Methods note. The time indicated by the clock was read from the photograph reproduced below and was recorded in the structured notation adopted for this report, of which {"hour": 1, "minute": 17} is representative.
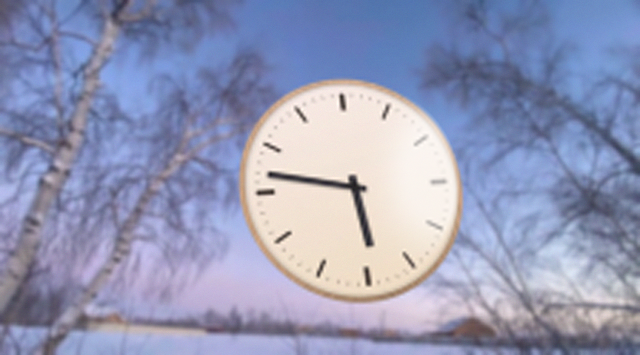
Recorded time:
{"hour": 5, "minute": 47}
